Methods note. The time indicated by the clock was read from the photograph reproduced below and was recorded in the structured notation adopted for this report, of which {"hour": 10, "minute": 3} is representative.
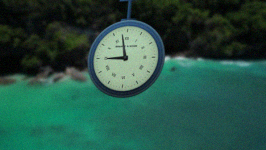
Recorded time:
{"hour": 8, "minute": 58}
